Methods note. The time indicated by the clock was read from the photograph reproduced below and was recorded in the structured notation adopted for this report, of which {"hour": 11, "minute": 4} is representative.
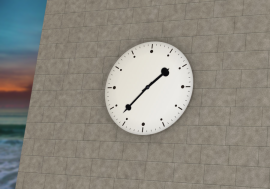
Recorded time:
{"hour": 1, "minute": 37}
